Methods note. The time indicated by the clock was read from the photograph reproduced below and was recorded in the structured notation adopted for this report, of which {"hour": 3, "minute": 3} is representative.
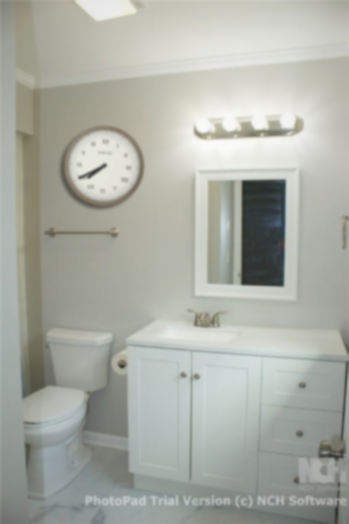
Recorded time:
{"hour": 7, "minute": 40}
